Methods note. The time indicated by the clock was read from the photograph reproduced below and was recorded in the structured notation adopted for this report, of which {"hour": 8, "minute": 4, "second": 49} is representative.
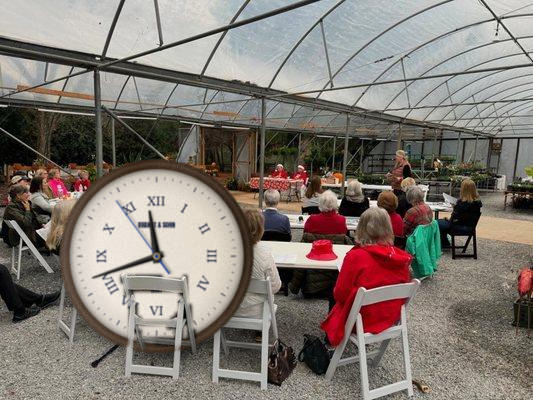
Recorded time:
{"hour": 11, "minute": 41, "second": 54}
